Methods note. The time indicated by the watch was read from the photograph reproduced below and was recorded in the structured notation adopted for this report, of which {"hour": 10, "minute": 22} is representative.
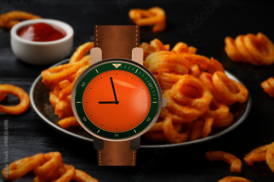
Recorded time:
{"hour": 8, "minute": 58}
